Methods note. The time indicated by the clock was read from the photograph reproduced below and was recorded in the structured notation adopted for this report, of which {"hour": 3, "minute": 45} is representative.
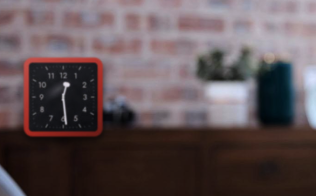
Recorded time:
{"hour": 12, "minute": 29}
